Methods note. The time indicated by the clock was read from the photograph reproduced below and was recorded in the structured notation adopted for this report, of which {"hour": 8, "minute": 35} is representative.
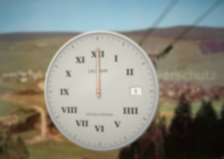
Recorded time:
{"hour": 12, "minute": 0}
